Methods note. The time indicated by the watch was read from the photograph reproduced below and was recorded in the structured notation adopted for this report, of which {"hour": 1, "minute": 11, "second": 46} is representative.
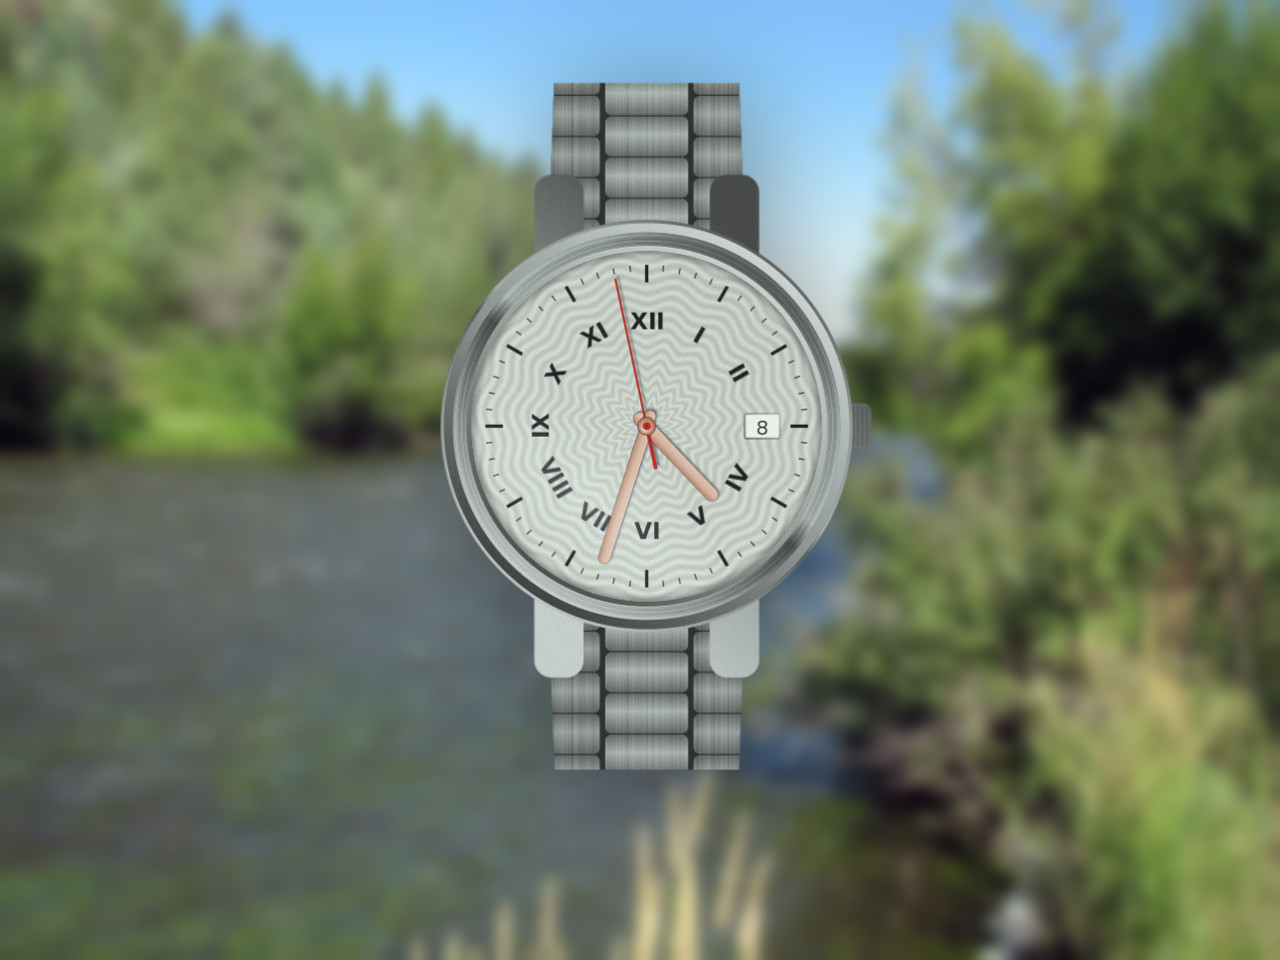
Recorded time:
{"hour": 4, "minute": 32, "second": 58}
